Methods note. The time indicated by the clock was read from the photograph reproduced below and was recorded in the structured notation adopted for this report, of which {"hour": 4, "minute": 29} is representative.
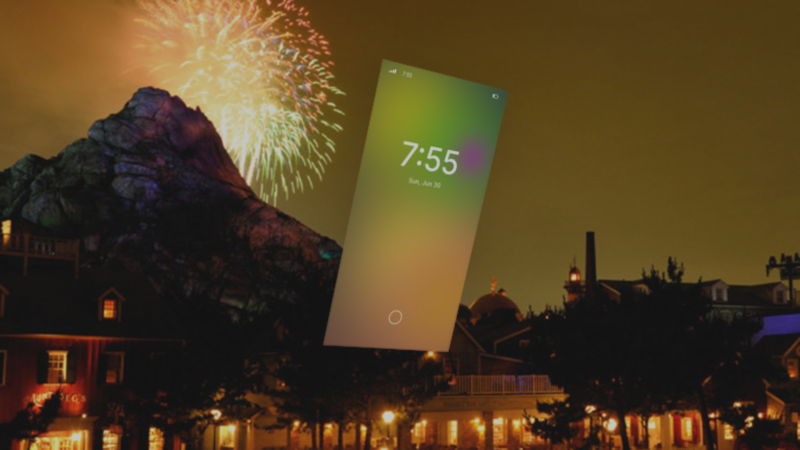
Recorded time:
{"hour": 7, "minute": 55}
